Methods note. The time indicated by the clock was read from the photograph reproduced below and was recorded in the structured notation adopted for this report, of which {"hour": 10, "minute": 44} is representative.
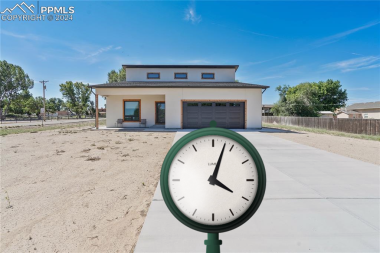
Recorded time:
{"hour": 4, "minute": 3}
